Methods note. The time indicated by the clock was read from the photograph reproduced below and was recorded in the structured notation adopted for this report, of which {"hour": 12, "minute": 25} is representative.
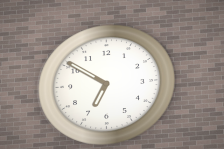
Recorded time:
{"hour": 6, "minute": 51}
